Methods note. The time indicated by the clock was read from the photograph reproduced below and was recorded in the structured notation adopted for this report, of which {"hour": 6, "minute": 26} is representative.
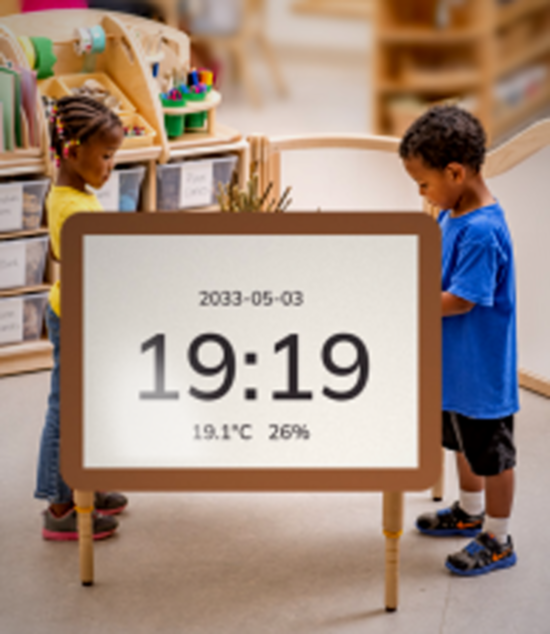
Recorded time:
{"hour": 19, "minute": 19}
